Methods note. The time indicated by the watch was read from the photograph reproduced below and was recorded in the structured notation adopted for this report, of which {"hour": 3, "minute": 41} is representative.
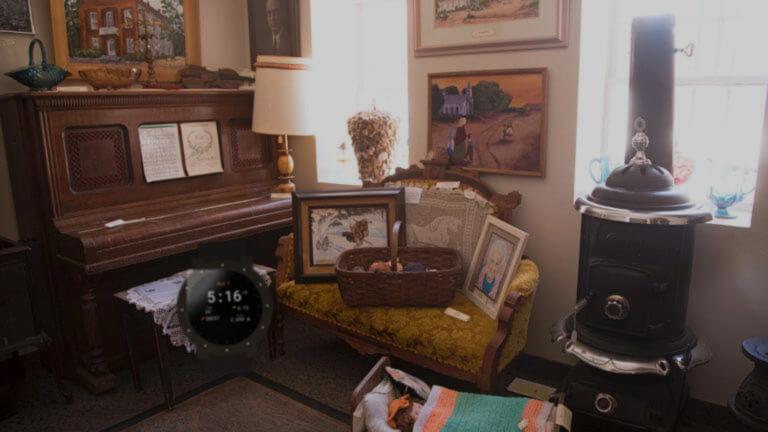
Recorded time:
{"hour": 5, "minute": 16}
